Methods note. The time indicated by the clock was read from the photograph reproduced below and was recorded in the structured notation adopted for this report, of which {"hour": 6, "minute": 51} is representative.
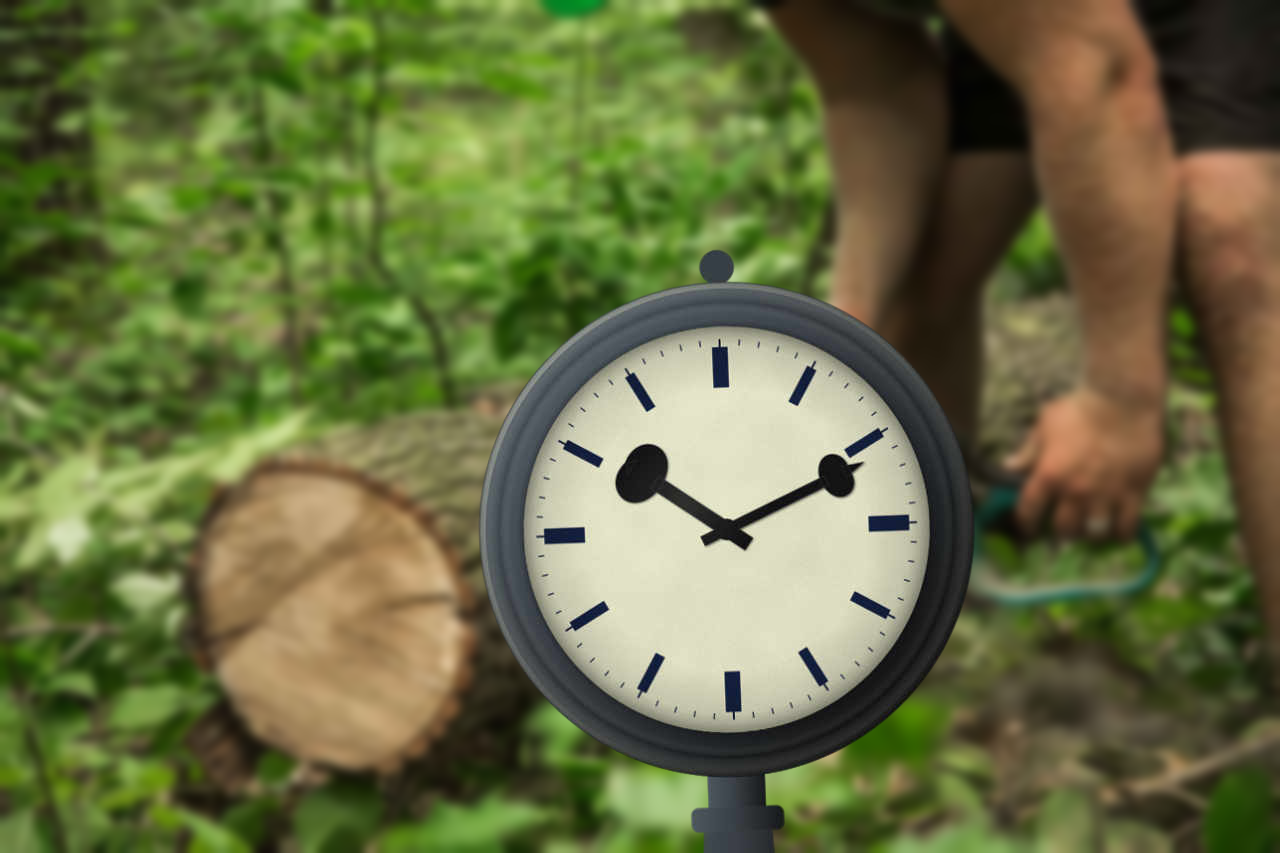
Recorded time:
{"hour": 10, "minute": 11}
